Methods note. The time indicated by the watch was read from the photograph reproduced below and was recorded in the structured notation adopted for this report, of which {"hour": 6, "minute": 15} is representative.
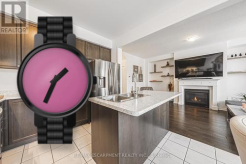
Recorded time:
{"hour": 1, "minute": 34}
